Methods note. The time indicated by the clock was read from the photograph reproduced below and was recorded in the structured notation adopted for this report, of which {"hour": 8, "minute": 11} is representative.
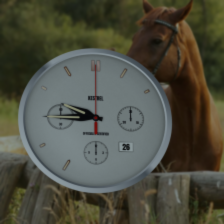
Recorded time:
{"hour": 9, "minute": 45}
